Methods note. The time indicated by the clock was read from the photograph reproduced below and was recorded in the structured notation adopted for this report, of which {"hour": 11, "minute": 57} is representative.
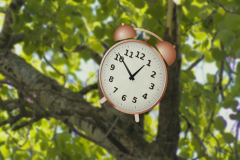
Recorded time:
{"hour": 12, "minute": 51}
